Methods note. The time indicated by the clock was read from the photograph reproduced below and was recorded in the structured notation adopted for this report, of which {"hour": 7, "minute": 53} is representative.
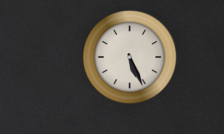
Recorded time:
{"hour": 5, "minute": 26}
